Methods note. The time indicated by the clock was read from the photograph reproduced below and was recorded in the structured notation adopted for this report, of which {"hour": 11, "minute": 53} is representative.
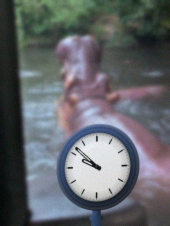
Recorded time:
{"hour": 9, "minute": 52}
